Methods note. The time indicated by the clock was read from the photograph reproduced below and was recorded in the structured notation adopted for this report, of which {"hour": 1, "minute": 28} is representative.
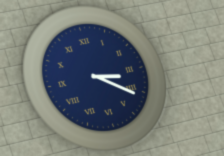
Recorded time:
{"hour": 3, "minute": 21}
